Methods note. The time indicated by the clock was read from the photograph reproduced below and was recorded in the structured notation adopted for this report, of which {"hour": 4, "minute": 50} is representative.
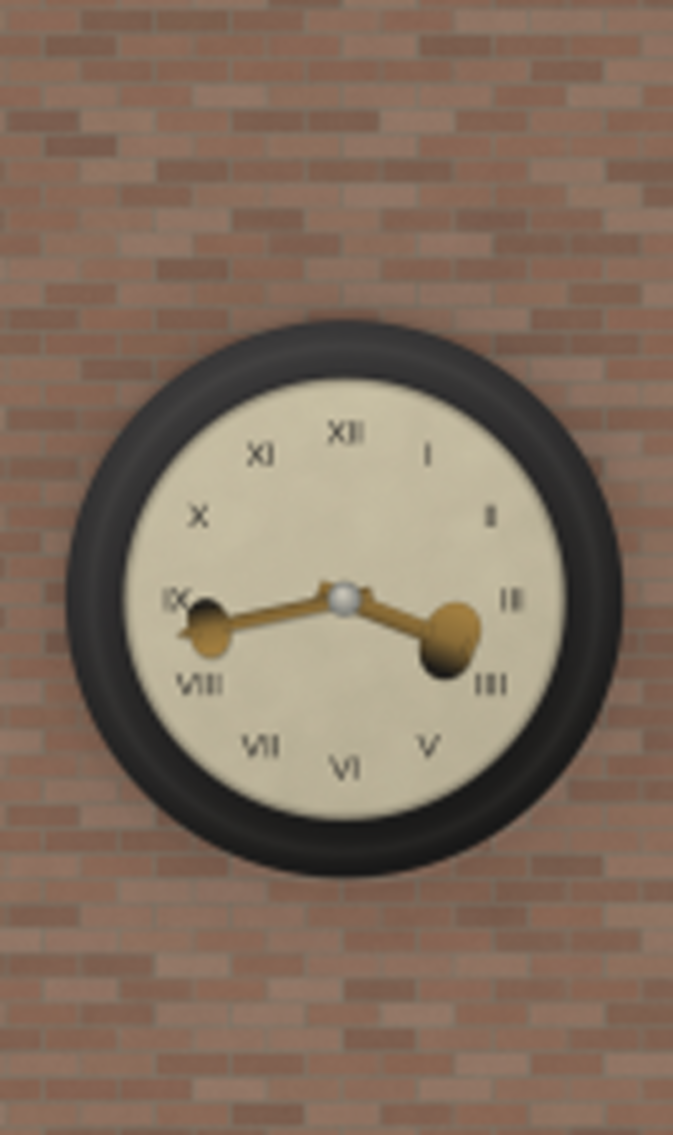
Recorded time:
{"hour": 3, "minute": 43}
